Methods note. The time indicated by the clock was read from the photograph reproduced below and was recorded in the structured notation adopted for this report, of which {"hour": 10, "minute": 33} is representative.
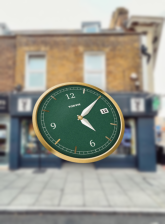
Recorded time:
{"hour": 5, "minute": 10}
